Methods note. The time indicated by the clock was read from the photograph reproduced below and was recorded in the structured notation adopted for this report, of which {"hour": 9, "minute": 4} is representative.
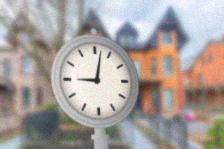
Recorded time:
{"hour": 9, "minute": 2}
